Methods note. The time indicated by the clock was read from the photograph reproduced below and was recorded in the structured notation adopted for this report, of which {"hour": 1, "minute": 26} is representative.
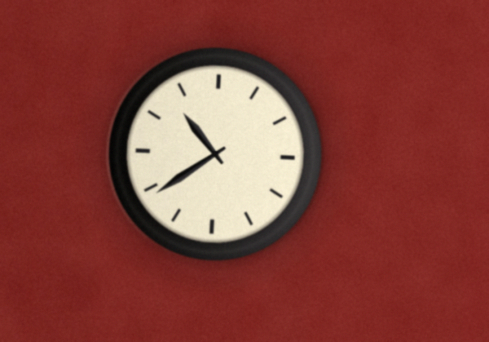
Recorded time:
{"hour": 10, "minute": 39}
